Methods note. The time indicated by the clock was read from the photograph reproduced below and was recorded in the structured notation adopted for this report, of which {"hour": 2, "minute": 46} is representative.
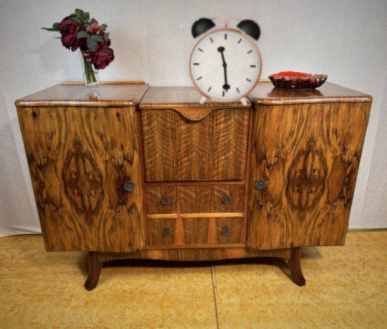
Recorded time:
{"hour": 11, "minute": 29}
